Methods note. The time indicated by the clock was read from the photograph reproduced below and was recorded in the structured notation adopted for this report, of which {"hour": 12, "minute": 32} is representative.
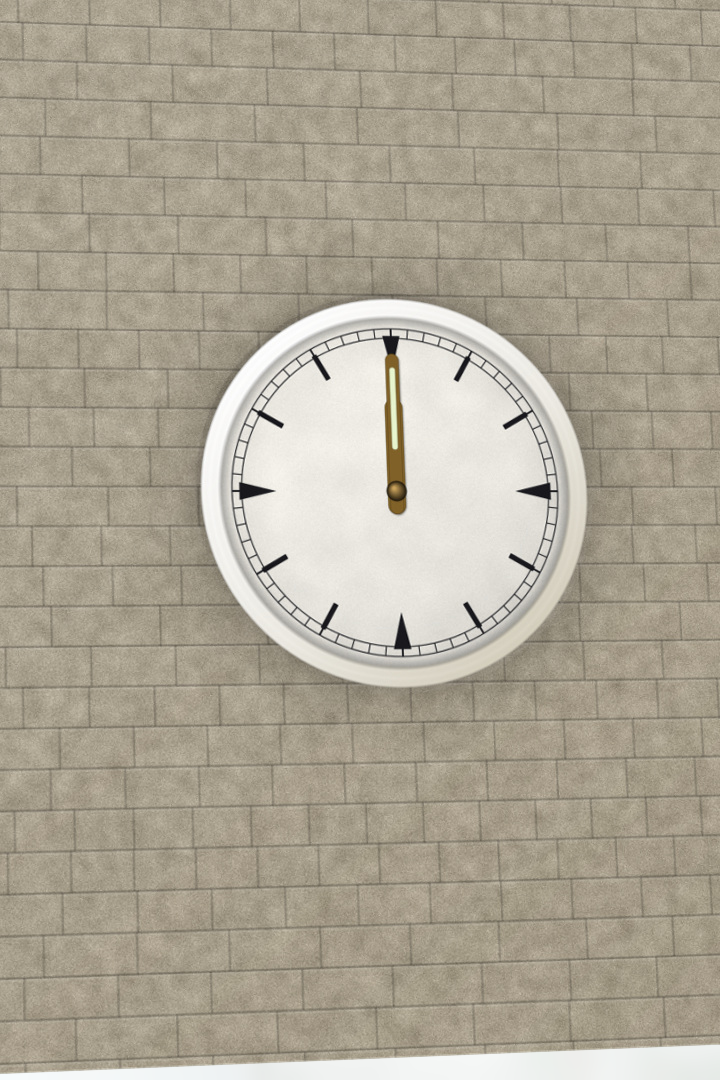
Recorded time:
{"hour": 12, "minute": 0}
